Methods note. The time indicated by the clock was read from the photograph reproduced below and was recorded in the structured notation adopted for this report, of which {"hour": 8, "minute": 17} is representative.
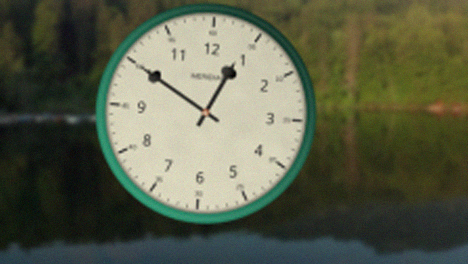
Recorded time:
{"hour": 12, "minute": 50}
